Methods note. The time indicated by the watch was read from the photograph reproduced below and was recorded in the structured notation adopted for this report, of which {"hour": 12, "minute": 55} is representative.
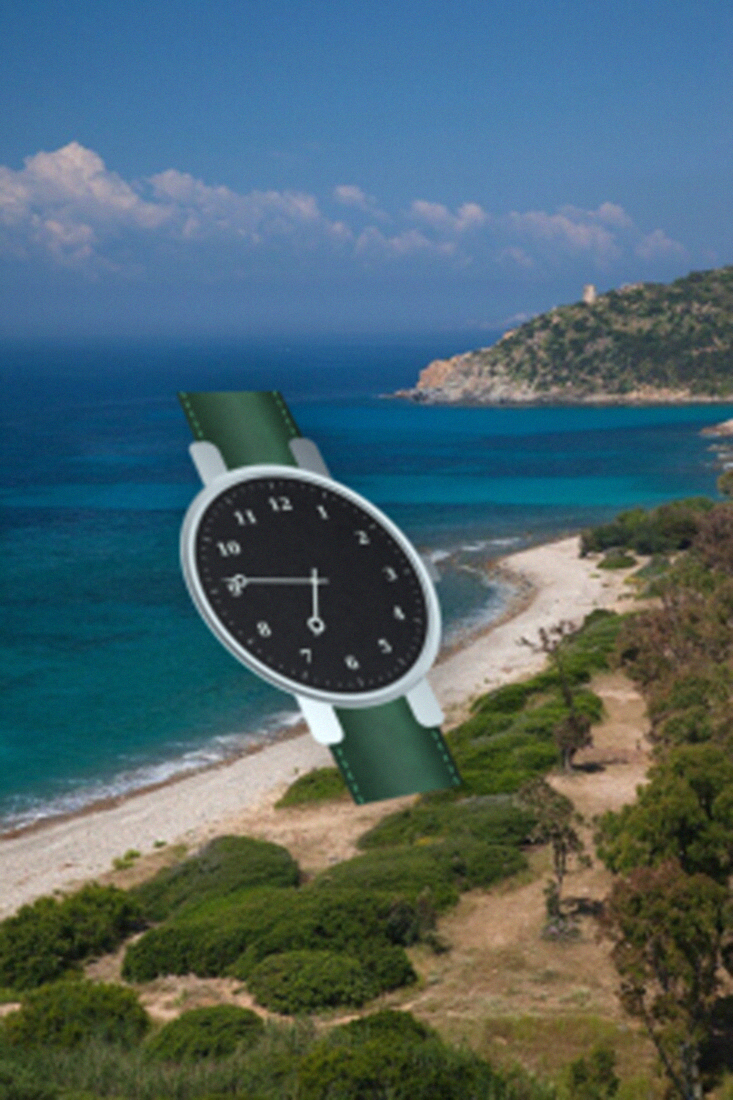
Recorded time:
{"hour": 6, "minute": 46}
